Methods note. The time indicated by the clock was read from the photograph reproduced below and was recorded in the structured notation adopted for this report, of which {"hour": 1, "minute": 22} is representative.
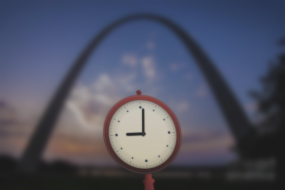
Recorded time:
{"hour": 9, "minute": 1}
